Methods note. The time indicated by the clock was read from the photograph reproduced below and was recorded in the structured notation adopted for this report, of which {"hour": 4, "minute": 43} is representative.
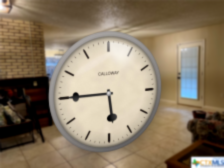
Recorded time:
{"hour": 5, "minute": 45}
